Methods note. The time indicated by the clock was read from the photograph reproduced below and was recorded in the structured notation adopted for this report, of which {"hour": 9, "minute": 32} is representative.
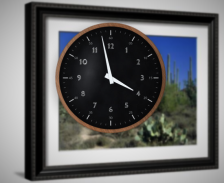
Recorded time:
{"hour": 3, "minute": 58}
